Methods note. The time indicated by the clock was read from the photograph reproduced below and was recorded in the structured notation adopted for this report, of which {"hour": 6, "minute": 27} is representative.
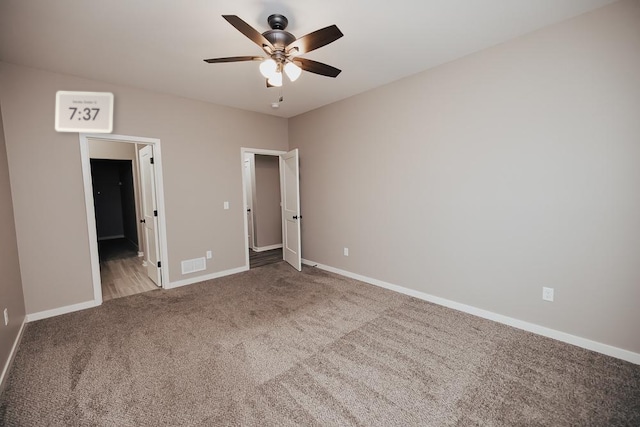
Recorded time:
{"hour": 7, "minute": 37}
